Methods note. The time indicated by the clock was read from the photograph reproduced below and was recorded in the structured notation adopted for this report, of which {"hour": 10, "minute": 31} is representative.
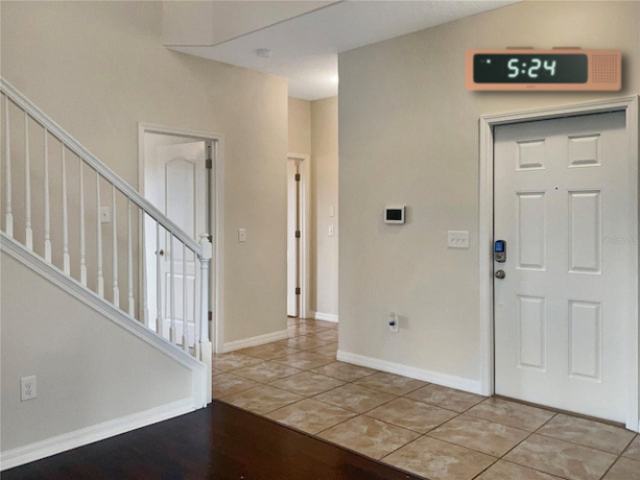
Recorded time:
{"hour": 5, "minute": 24}
